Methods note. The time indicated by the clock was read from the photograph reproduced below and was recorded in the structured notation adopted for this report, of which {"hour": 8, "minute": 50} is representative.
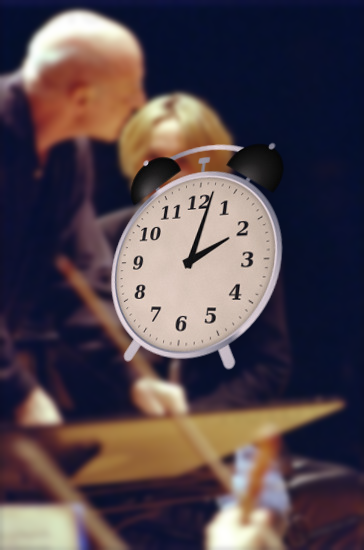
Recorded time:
{"hour": 2, "minute": 2}
